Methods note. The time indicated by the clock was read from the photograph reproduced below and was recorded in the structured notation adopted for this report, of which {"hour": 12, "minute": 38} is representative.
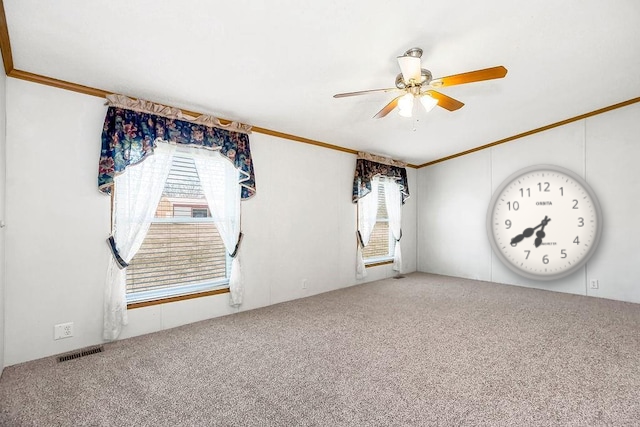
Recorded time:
{"hour": 6, "minute": 40}
